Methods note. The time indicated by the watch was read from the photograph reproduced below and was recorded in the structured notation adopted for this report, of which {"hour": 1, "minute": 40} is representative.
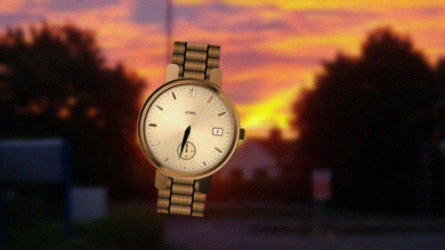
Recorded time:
{"hour": 6, "minute": 32}
